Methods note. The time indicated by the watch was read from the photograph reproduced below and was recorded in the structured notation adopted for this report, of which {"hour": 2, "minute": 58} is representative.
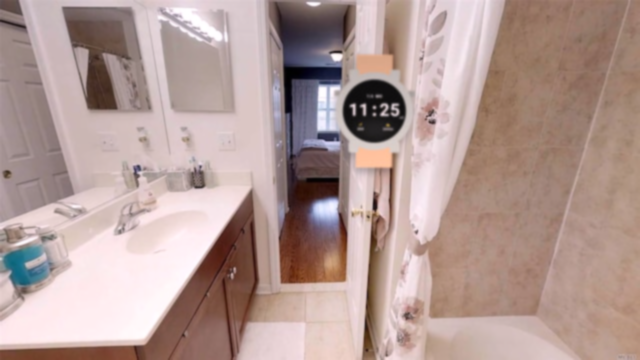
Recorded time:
{"hour": 11, "minute": 25}
